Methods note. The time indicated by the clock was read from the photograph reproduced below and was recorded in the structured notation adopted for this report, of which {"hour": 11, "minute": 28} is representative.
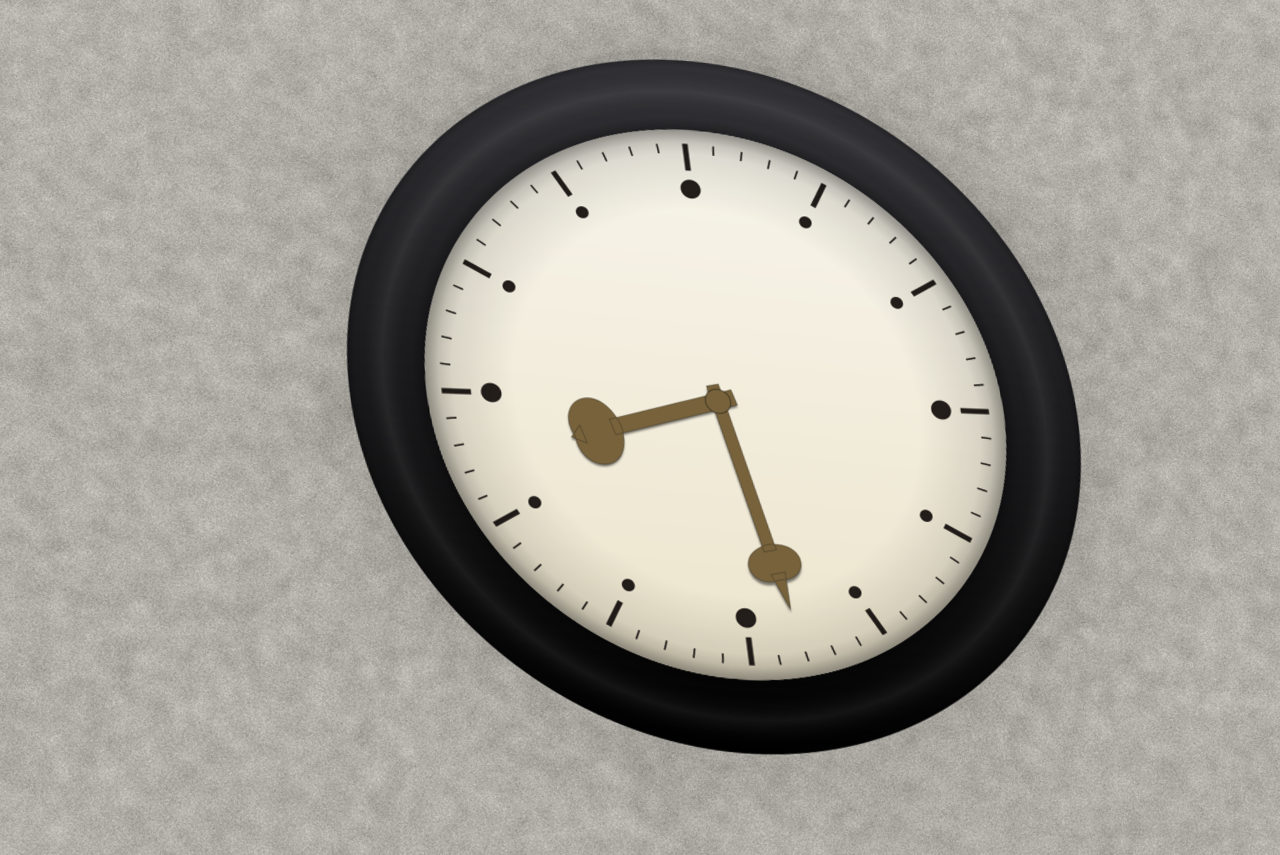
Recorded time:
{"hour": 8, "minute": 28}
